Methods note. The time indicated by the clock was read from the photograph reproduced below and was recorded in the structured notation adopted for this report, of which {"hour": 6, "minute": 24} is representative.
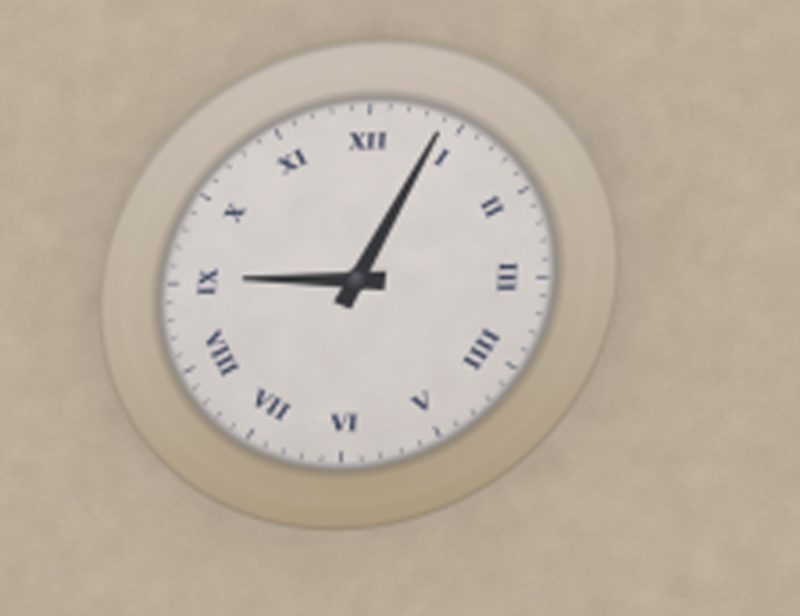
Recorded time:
{"hour": 9, "minute": 4}
